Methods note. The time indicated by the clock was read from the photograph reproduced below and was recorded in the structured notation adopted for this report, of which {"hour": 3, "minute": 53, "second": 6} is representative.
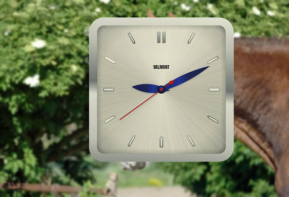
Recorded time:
{"hour": 9, "minute": 10, "second": 39}
